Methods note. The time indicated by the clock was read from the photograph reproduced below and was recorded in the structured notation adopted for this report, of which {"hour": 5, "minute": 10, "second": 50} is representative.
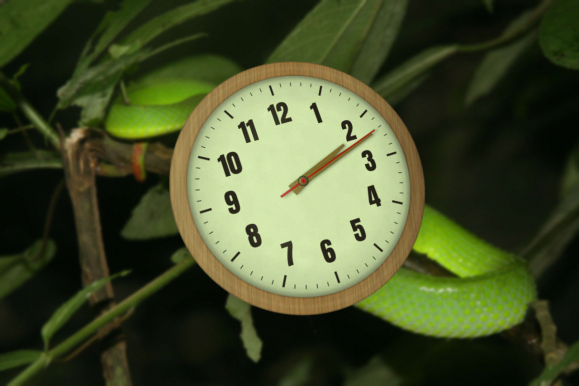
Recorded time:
{"hour": 2, "minute": 12, "second": 12}
